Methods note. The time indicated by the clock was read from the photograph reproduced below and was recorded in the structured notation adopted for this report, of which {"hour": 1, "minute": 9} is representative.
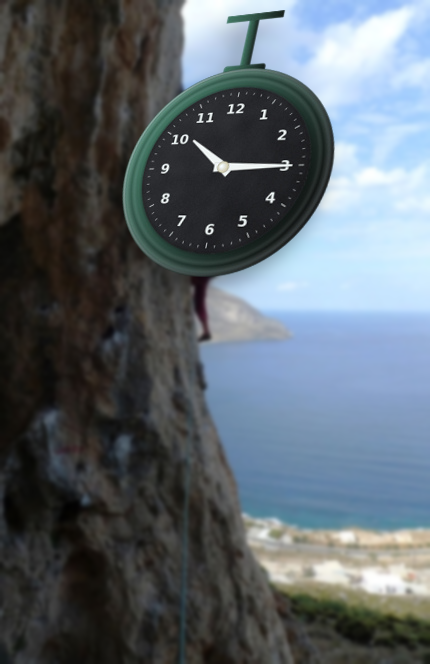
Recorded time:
{"hour": 10, "minute": 15}
